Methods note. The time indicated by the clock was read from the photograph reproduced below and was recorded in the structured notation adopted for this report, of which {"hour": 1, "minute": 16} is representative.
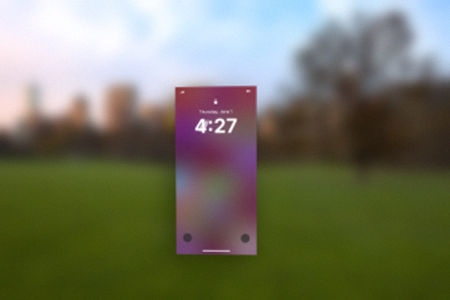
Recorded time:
{"hour": 4, "minute": 27}
